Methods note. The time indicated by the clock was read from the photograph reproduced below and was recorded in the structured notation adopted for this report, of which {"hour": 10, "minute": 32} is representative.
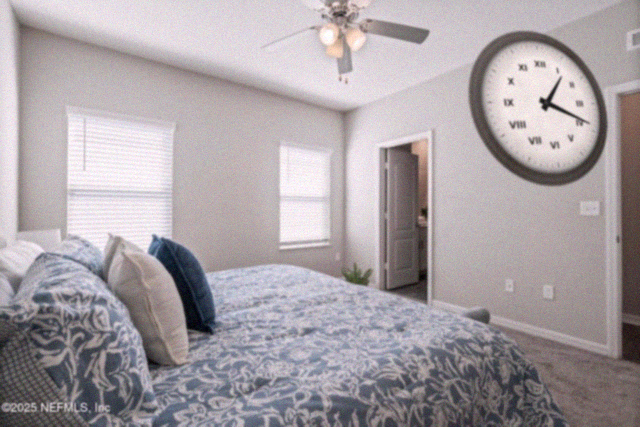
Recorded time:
{"hour": 1, "minute": 19}
